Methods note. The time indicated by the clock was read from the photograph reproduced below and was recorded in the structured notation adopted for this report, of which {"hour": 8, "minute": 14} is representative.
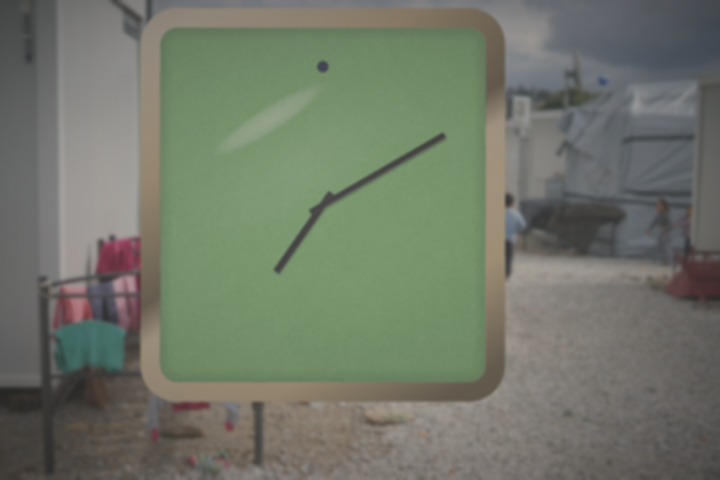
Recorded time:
{"hour": 7, "minute": 10}
